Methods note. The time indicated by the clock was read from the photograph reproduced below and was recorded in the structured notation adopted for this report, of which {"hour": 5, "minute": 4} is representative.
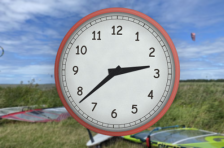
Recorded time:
{"hour": 2, "minute": 38}
